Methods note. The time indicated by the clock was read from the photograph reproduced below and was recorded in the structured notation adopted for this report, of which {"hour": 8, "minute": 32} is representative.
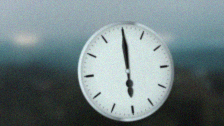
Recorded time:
{"hour": 6, "minute": 0}
